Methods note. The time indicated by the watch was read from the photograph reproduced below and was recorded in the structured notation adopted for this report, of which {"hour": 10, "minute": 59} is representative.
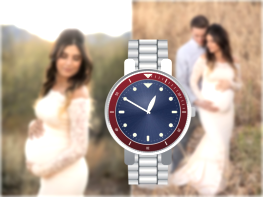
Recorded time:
{"hour": 12, "minute": 50}
